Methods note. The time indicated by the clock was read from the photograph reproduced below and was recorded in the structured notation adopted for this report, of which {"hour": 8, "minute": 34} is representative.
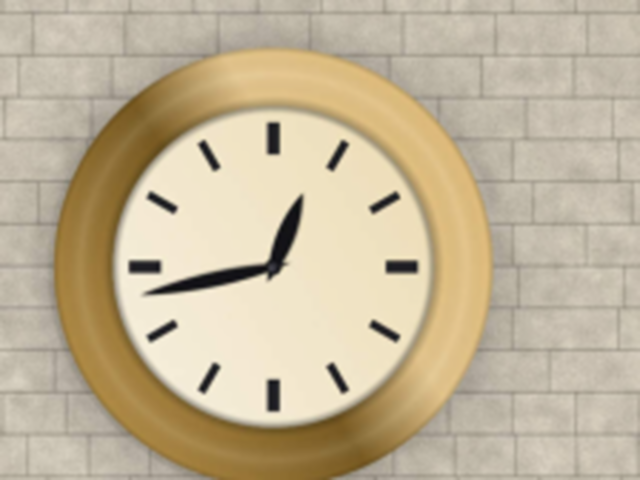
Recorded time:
{"hour": 12, "minute": 43}
